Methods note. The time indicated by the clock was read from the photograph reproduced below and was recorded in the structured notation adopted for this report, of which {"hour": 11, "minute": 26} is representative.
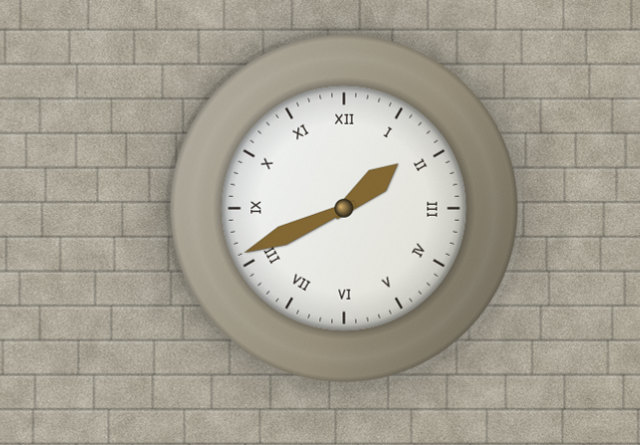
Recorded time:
{"hour": 1, "minute": 41}
